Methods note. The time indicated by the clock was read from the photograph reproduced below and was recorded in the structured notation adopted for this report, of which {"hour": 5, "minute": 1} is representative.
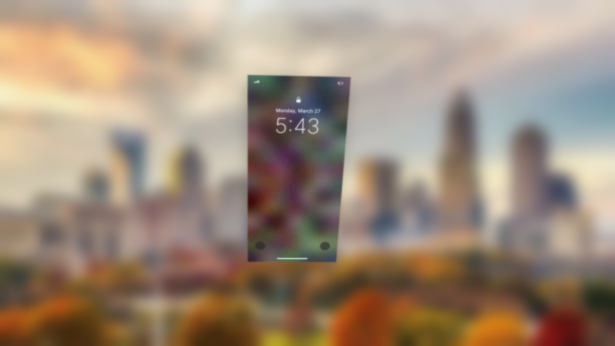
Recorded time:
{"hour": 5, "minute": 43}
